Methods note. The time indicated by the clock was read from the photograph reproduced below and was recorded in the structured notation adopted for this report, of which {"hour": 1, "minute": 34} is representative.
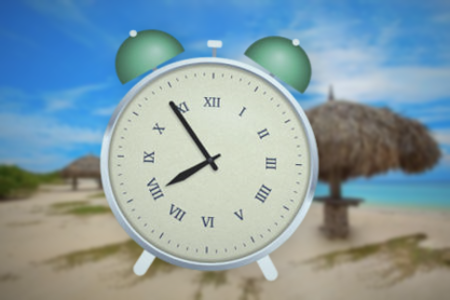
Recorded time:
{"hour": 7, "minute": 54}
